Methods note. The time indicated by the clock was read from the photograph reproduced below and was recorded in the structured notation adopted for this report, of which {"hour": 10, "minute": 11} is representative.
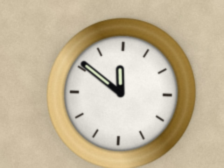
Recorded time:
{"hour": 11, "minute": 51}
